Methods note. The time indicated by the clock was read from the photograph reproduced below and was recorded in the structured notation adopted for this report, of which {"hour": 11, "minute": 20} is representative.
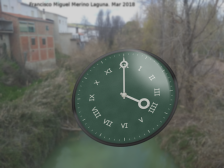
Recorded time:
{"hour": 4, "minute": 0}
